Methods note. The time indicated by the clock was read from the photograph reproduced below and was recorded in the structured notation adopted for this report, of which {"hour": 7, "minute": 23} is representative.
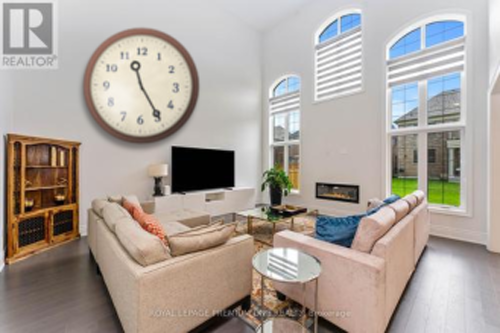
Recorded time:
{"hour": 11, "minute": 25}
